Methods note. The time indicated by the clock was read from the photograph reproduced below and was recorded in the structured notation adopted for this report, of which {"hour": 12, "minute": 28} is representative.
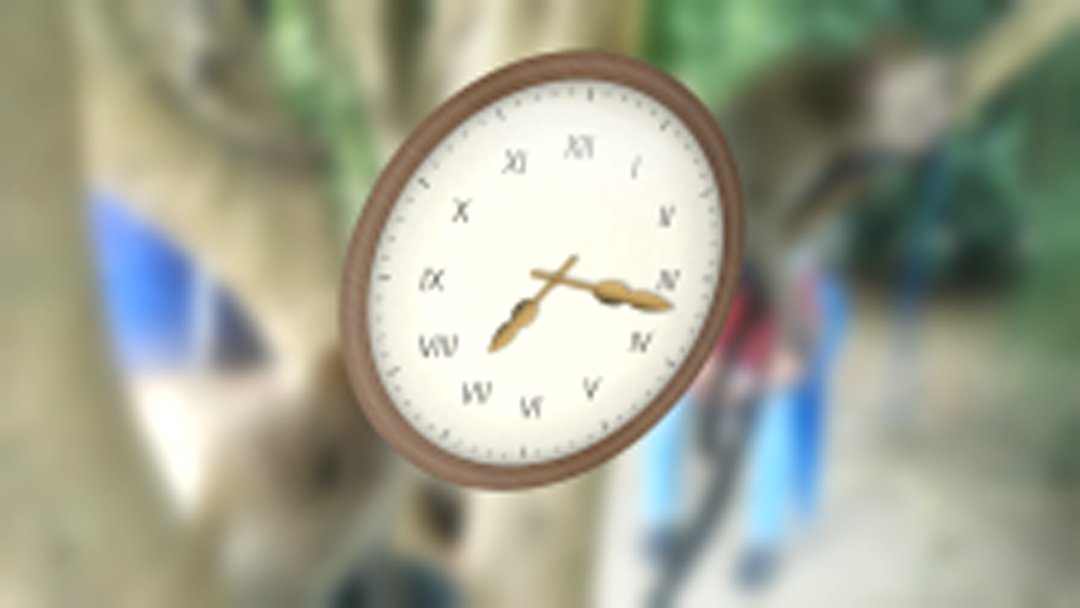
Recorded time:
{"hour": 7, "minute": 17}
